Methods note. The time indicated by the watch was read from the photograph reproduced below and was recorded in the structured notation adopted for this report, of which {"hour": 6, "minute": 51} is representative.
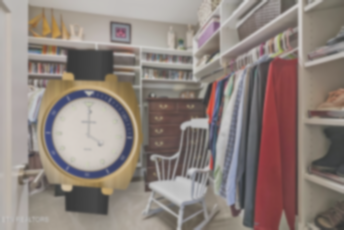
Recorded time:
{"hour": 4, "minute": 0}
